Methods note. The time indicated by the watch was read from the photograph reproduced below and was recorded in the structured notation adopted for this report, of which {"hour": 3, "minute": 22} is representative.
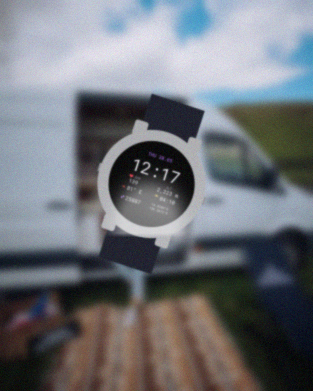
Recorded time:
{"hour": 12, "minute": 17}
